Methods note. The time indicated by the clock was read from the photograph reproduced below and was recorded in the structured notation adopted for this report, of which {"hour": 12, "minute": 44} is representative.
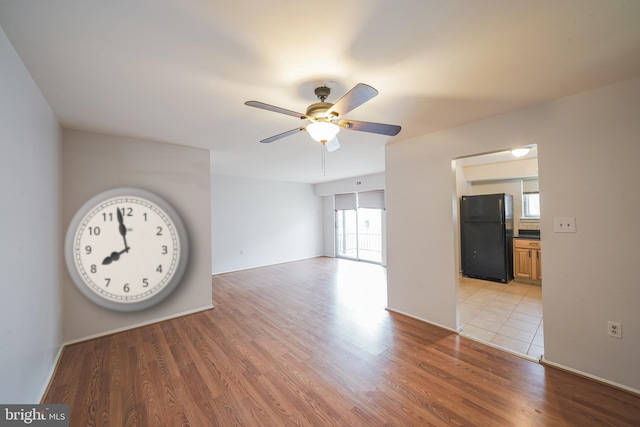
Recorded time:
{"hour": 7, "minute": 58}
